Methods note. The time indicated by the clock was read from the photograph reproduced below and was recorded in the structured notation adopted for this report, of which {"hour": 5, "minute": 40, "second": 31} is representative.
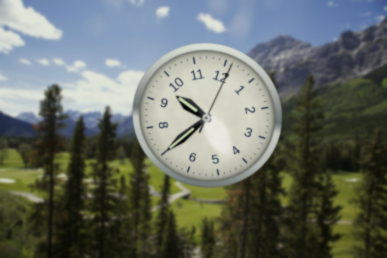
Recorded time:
{"hour": 9, "minute": 35, "second": 1}
